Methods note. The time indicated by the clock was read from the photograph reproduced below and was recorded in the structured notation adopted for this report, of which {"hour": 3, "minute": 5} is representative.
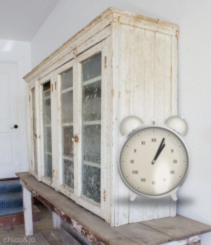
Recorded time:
{"hour": 1, "minute": 4}
